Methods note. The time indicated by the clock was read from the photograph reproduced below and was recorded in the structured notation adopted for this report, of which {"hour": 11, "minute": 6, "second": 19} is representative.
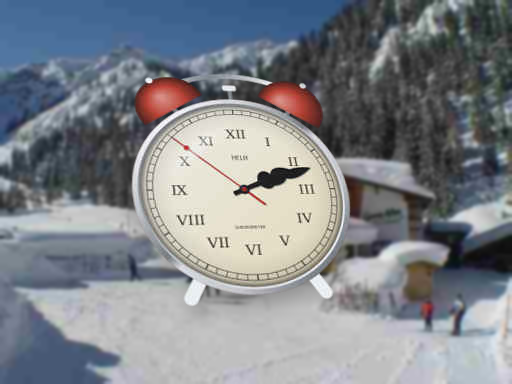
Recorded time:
{"hour": 2, "minute": 11, "second": 52}
